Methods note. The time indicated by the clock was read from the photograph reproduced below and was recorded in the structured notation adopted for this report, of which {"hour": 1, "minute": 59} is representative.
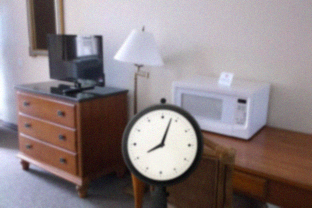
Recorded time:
{"hour": 8, "minute": 3}
